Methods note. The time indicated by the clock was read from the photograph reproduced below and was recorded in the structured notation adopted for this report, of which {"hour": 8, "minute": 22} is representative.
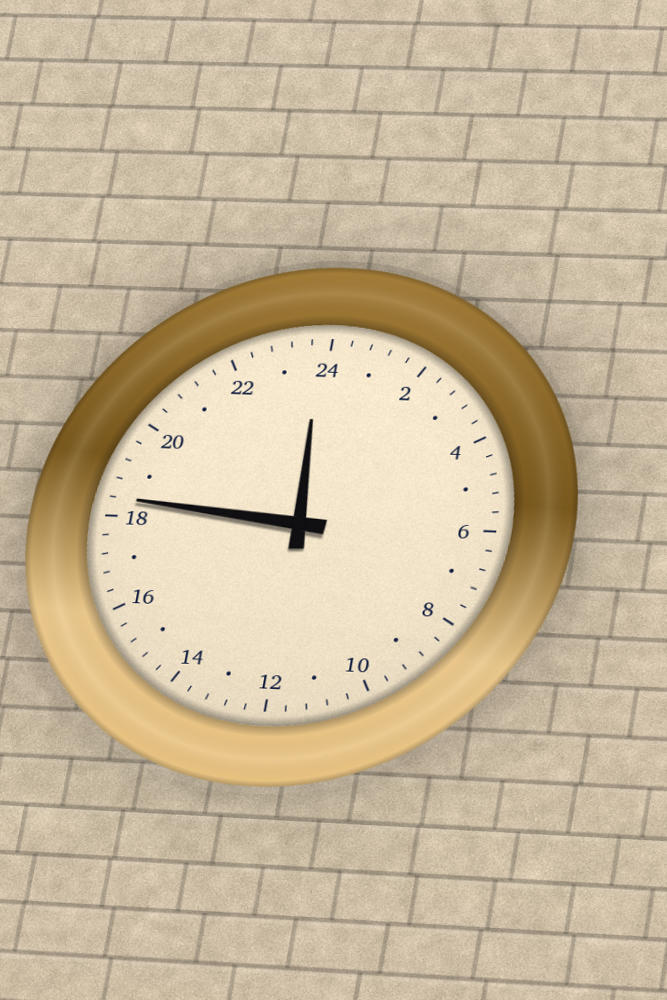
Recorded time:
{"hour": 23, "minute": 46}
